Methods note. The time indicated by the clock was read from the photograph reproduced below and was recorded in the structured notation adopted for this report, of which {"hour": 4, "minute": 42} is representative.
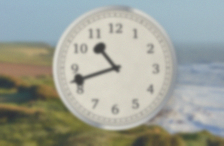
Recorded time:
{"hour": 10, "minute": 42}
